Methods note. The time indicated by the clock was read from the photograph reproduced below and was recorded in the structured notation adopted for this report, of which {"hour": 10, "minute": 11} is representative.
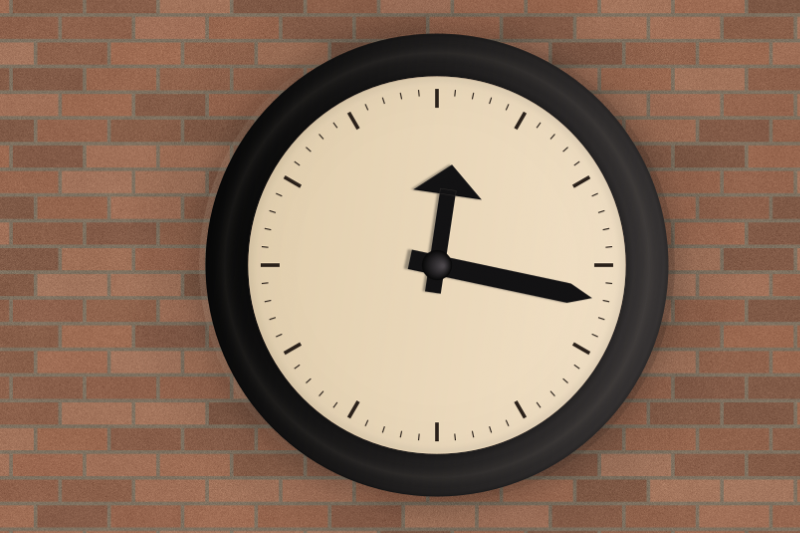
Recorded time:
{"hour": 12, "minute": 17}
